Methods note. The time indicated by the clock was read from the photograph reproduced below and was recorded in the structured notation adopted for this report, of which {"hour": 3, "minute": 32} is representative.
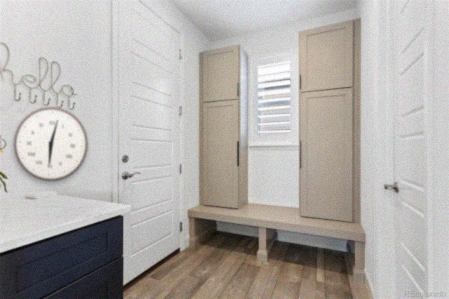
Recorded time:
{"hour": 6, "minute": 2}
